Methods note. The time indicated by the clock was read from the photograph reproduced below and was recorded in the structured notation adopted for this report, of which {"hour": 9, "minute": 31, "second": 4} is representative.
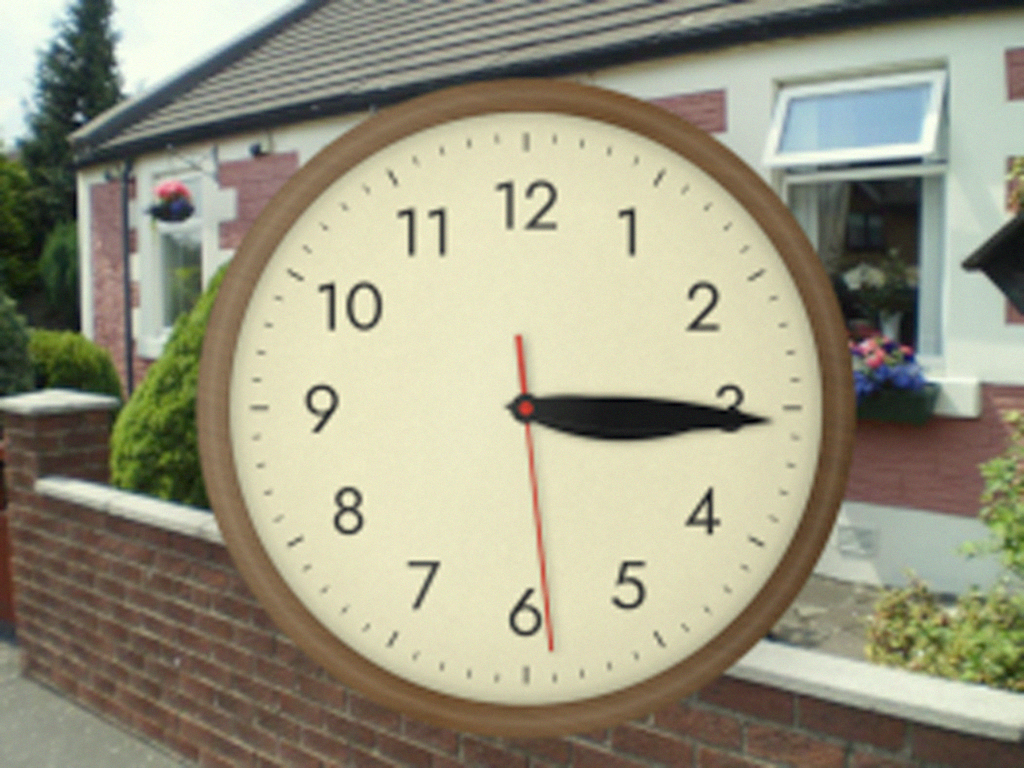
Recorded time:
{"hour": 3, "minute": 15, "second": 29}
